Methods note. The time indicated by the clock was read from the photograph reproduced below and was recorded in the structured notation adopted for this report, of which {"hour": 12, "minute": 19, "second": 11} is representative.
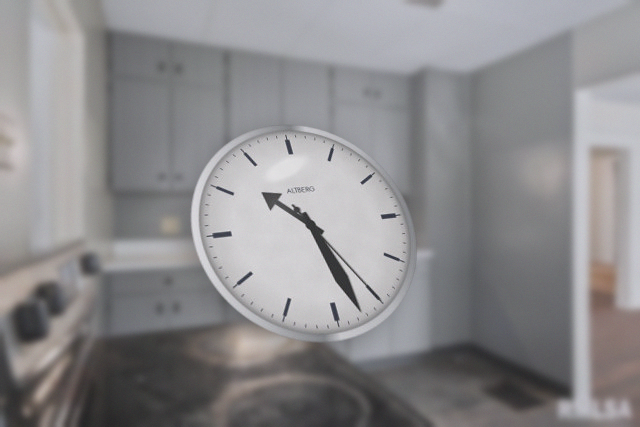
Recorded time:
{"hour": 10, "minute": 27, "second": 25}
